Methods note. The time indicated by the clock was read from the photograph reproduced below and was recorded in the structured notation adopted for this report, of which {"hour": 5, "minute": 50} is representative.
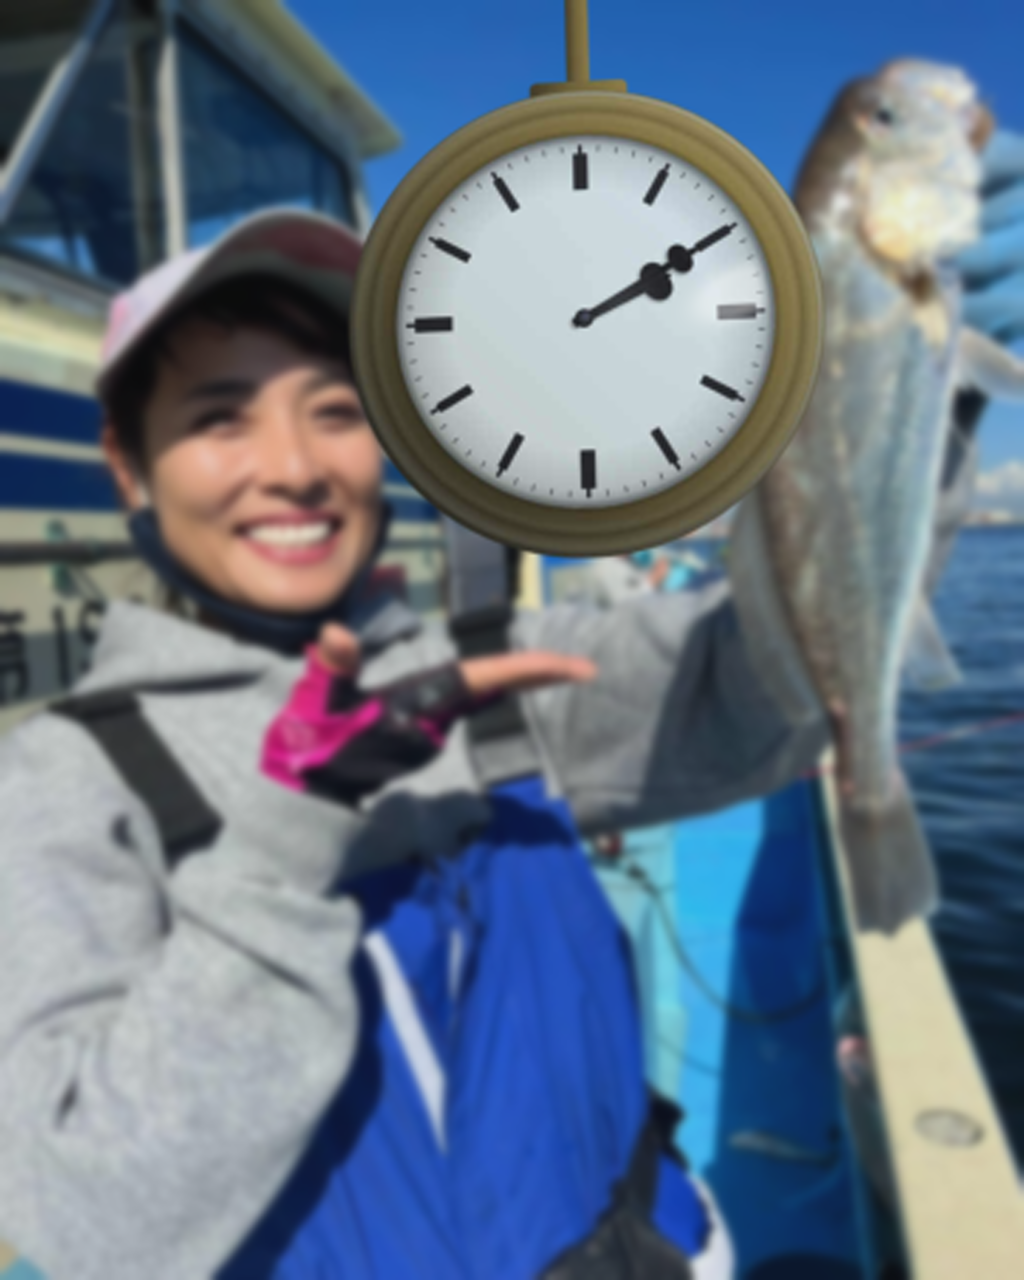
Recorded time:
{"hour": 2, "minute": 10}
